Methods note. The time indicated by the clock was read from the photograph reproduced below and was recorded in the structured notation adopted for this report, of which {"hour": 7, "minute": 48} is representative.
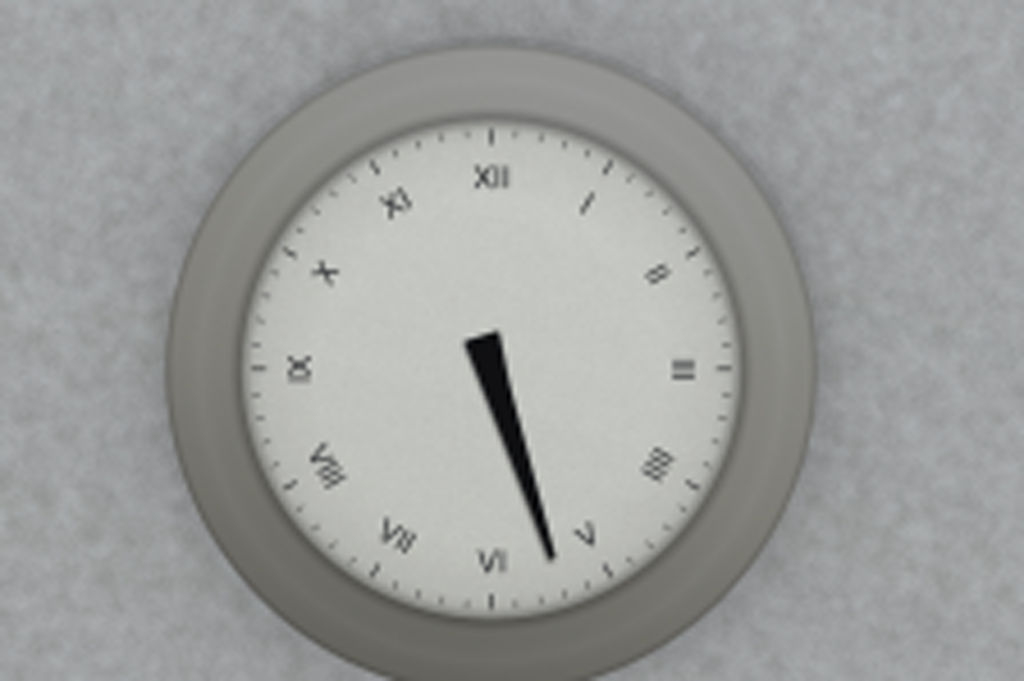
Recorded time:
{"hour": 5, "minute": 27}
